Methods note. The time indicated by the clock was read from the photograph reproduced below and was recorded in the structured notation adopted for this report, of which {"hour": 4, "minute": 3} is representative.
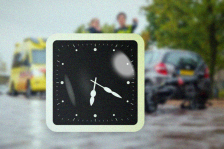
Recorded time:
{"hour": 6, "minute": 20}
